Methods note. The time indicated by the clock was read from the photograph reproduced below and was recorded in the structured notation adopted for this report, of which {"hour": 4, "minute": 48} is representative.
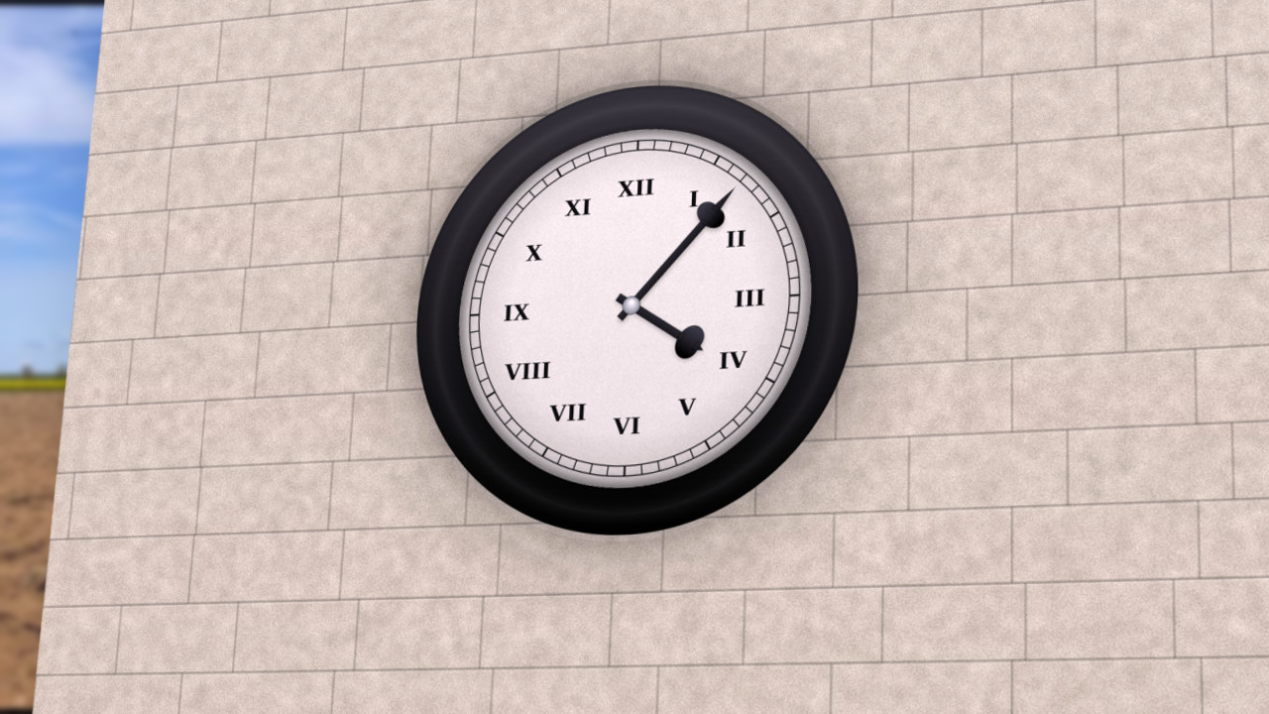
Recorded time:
{"hour": 4, "minute": 7}
